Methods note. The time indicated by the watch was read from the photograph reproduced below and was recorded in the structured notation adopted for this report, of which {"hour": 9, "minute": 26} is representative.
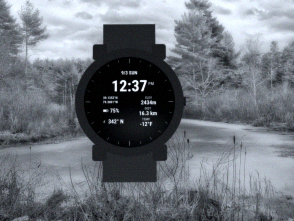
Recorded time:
{"hour": 12, "minute": 37}
